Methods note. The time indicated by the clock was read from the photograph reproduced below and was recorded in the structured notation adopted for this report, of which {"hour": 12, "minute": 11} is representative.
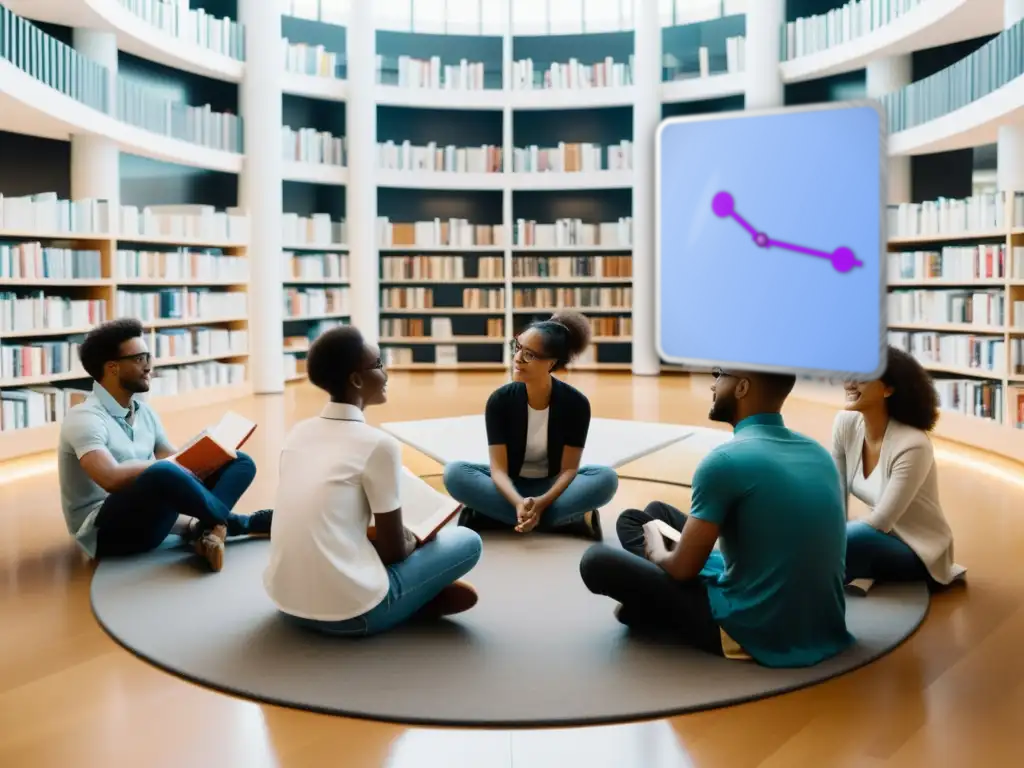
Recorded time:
{"hour": 10, "minute": 17}
